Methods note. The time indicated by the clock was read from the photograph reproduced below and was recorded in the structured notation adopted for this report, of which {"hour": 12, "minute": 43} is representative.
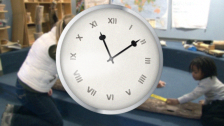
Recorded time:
{"hour": 11, "minute": 9}
